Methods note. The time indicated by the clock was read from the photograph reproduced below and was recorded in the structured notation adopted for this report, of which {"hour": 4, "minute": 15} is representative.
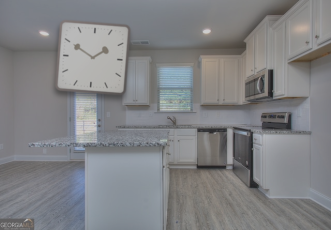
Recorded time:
{"hour": 1, "minute": 50}
